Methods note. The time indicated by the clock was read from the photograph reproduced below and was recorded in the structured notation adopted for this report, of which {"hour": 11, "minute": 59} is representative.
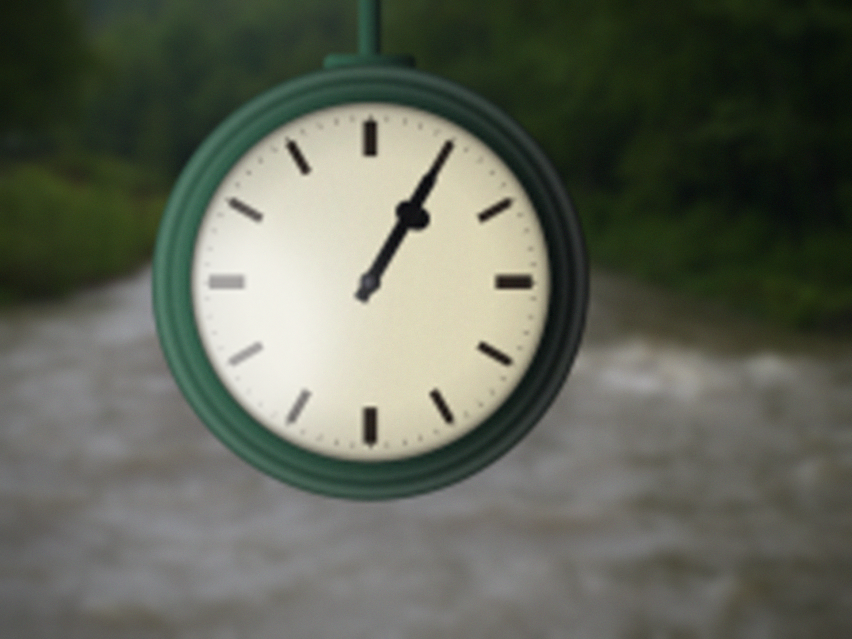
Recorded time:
{"hour": 1, "minute": 5}
